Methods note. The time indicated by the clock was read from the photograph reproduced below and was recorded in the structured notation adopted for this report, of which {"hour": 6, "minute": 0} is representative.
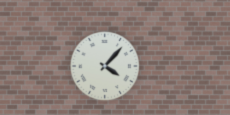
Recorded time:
{"hour": 4, "minute": 7}
